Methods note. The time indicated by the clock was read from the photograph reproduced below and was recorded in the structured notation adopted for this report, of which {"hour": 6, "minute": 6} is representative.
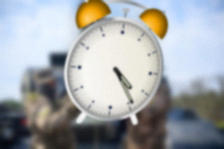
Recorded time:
{"hour": 4, "minute": 24}
